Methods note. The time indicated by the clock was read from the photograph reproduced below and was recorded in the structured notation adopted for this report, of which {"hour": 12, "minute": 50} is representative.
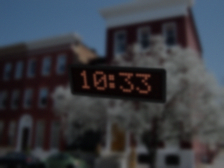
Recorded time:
{"hour": 10, "minute": 33}
